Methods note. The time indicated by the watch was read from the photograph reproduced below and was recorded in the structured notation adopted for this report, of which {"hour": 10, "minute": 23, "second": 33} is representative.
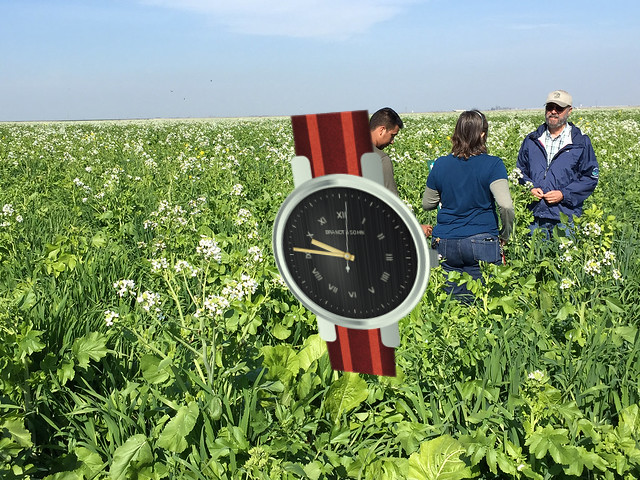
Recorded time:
{"hour": 9, "minute": 46, "second": 1}
